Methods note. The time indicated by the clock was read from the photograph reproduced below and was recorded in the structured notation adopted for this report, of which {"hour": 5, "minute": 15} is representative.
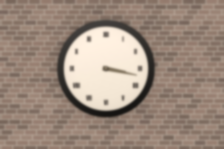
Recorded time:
{"hour": 3, "minute": 17}
